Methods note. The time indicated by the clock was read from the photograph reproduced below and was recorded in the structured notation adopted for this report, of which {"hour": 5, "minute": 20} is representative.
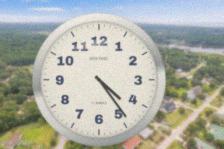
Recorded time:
{"hour": 4, "minute": 24}
